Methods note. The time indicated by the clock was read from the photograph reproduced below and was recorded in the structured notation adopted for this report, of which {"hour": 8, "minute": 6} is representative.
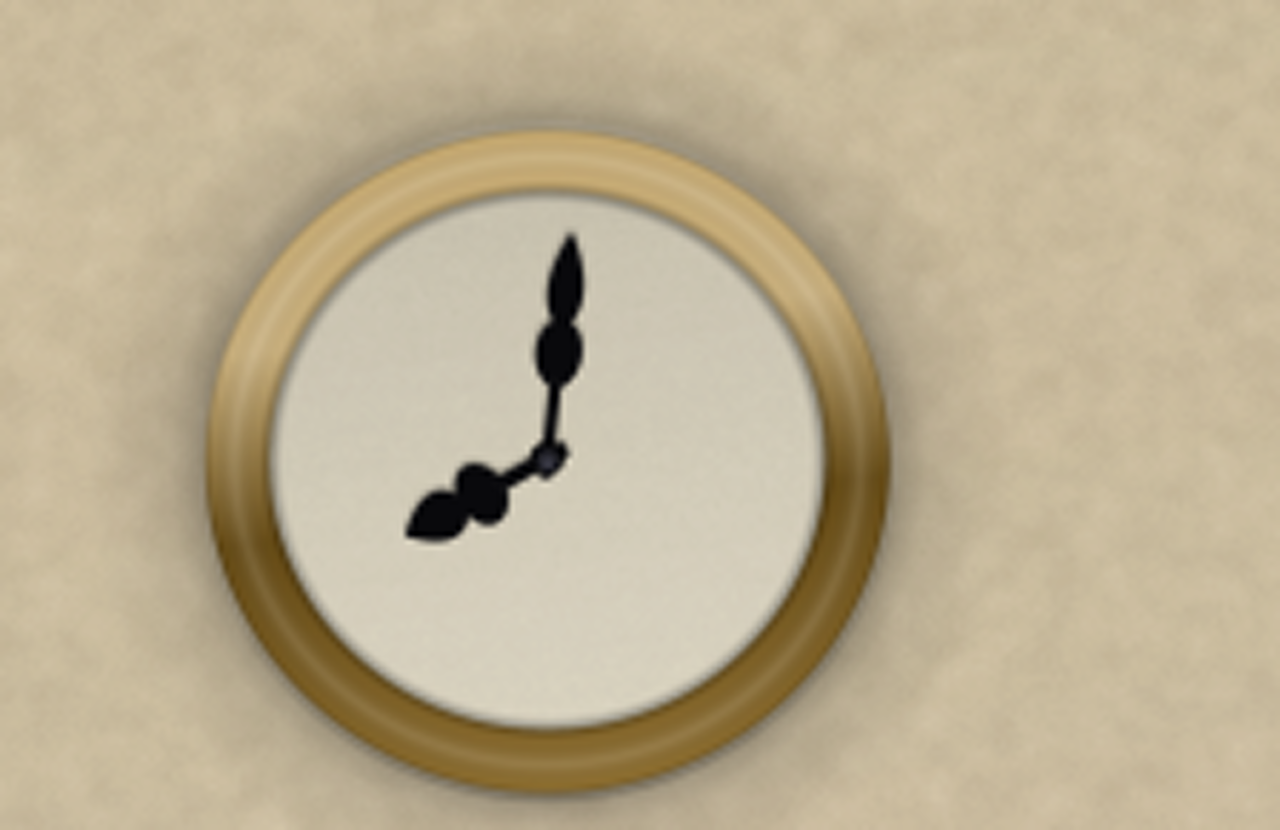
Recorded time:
{"hour": 8, "minute": 1}
